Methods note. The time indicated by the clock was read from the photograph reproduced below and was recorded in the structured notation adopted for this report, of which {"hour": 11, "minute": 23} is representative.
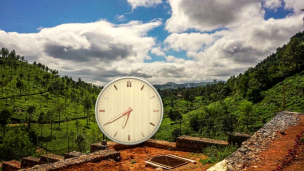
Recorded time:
{"hour": 6, "minute": 40}
